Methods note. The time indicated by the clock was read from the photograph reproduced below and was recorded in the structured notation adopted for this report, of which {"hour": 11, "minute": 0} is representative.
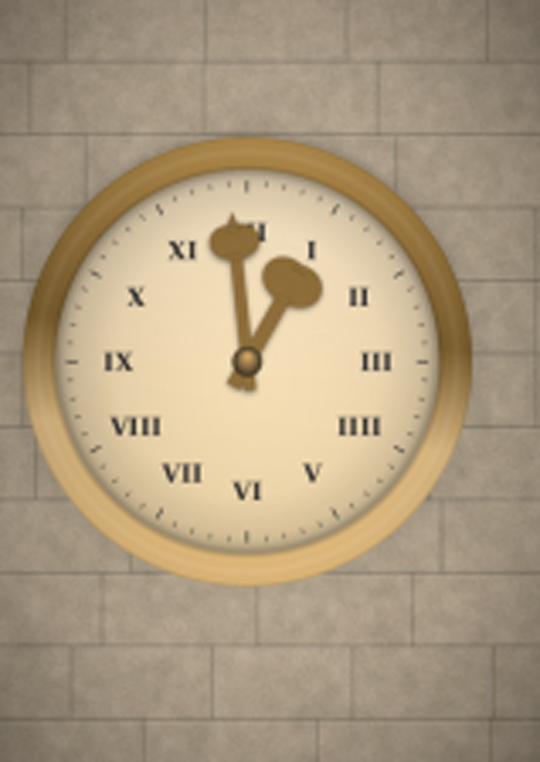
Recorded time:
{"hour": 12, "minute": 59}
